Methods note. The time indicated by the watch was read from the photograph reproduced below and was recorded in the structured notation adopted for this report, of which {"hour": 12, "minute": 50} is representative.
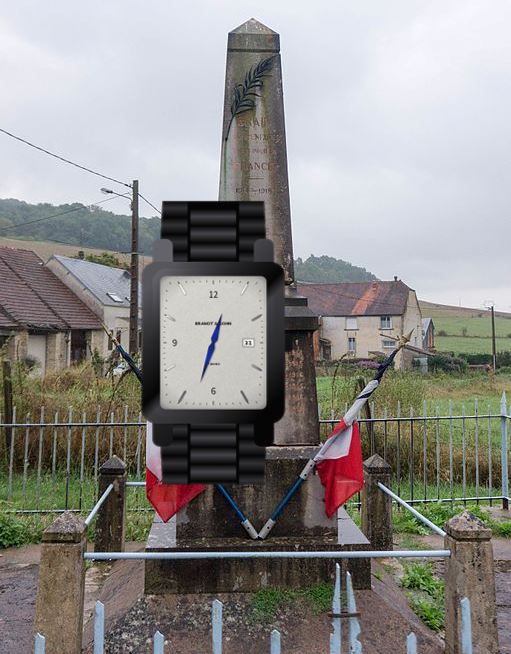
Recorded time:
{"hour": 12, "minute": 33}
